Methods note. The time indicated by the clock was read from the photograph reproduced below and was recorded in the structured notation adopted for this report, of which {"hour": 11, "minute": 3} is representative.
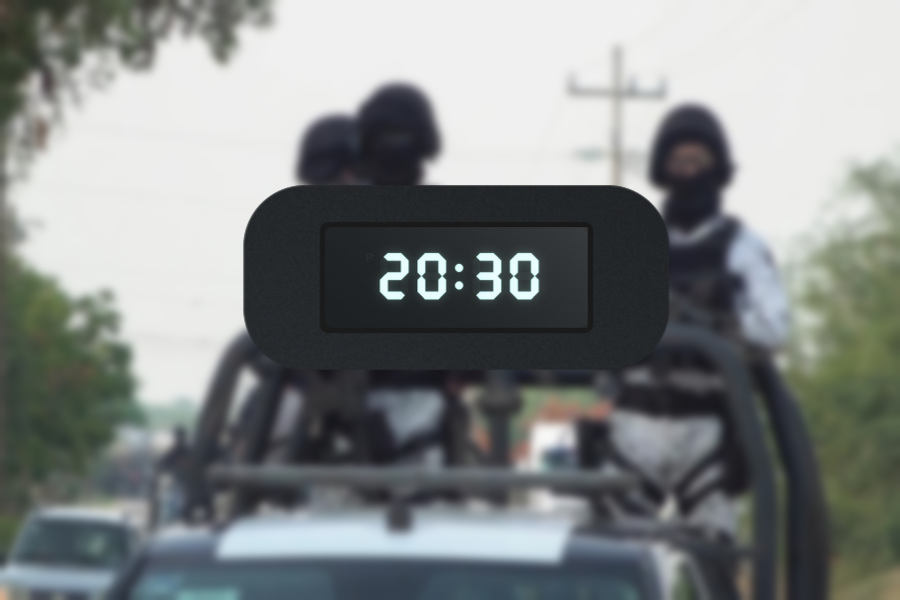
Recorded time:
{"hour": 20, "minute": 30}
